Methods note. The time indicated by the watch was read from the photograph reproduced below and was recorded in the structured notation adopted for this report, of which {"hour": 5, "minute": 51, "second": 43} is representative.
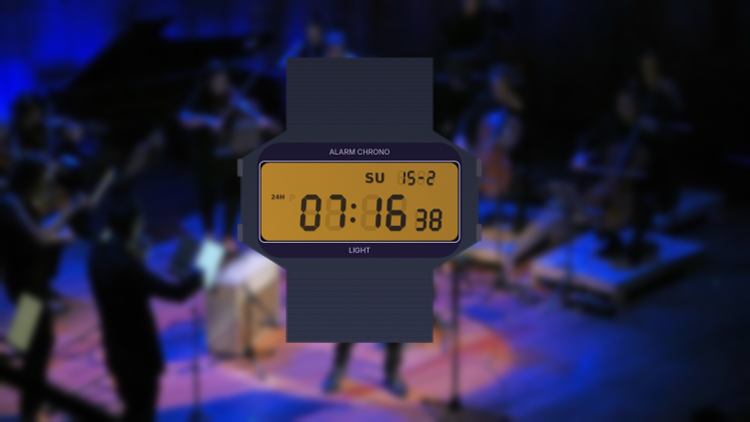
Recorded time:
{"hour": 7, "minute": 16, "second": 38}
